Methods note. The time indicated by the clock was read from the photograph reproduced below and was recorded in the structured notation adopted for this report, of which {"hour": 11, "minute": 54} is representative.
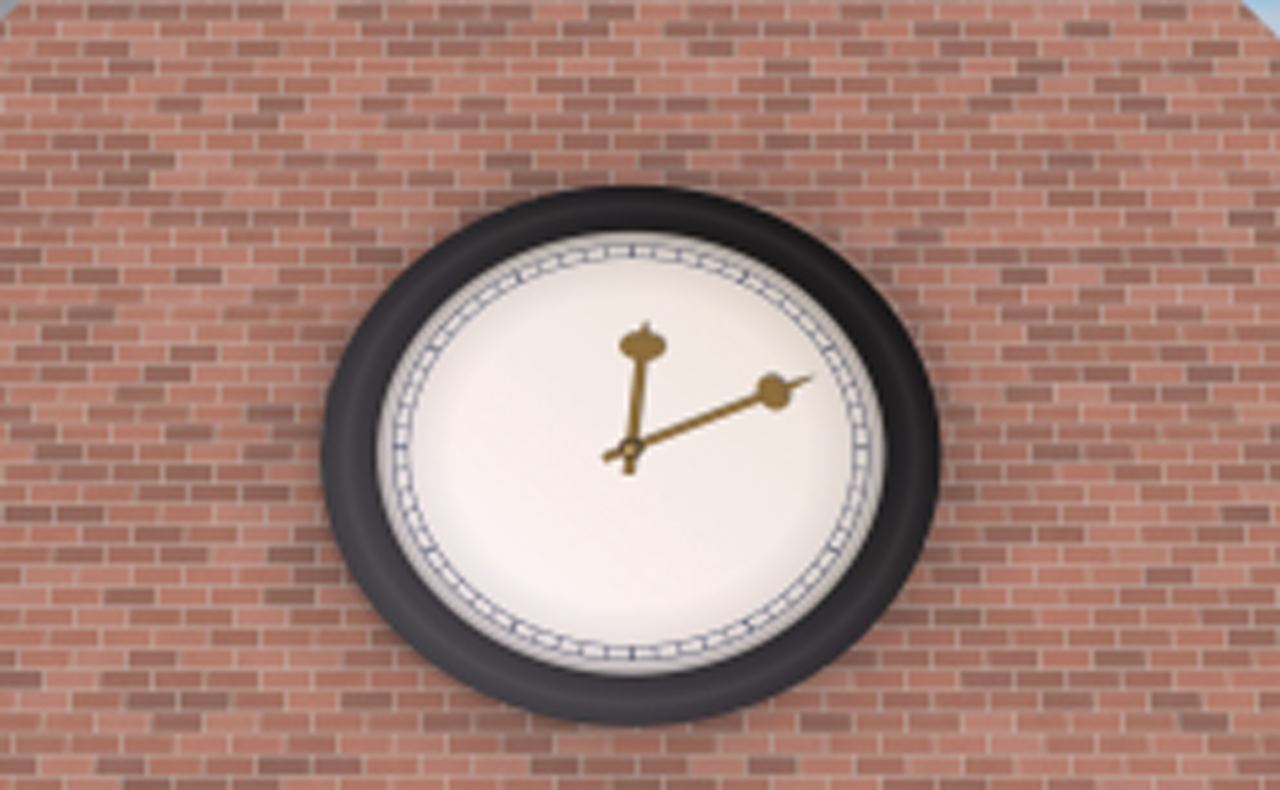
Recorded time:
{"hour": 12, "minute": 11}
